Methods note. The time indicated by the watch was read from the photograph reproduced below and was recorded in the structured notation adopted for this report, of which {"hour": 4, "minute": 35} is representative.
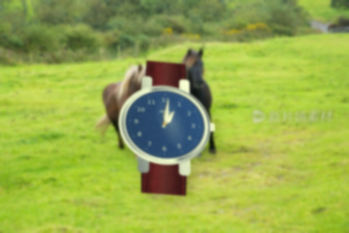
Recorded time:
{"hour": 1, "minute": 1}
